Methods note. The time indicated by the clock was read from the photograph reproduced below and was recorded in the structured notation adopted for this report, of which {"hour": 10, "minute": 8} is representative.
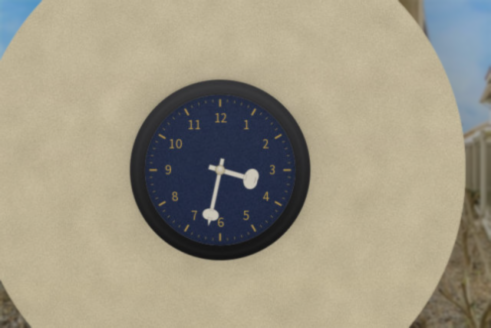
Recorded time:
{"hour": 3, "minute": 32}
